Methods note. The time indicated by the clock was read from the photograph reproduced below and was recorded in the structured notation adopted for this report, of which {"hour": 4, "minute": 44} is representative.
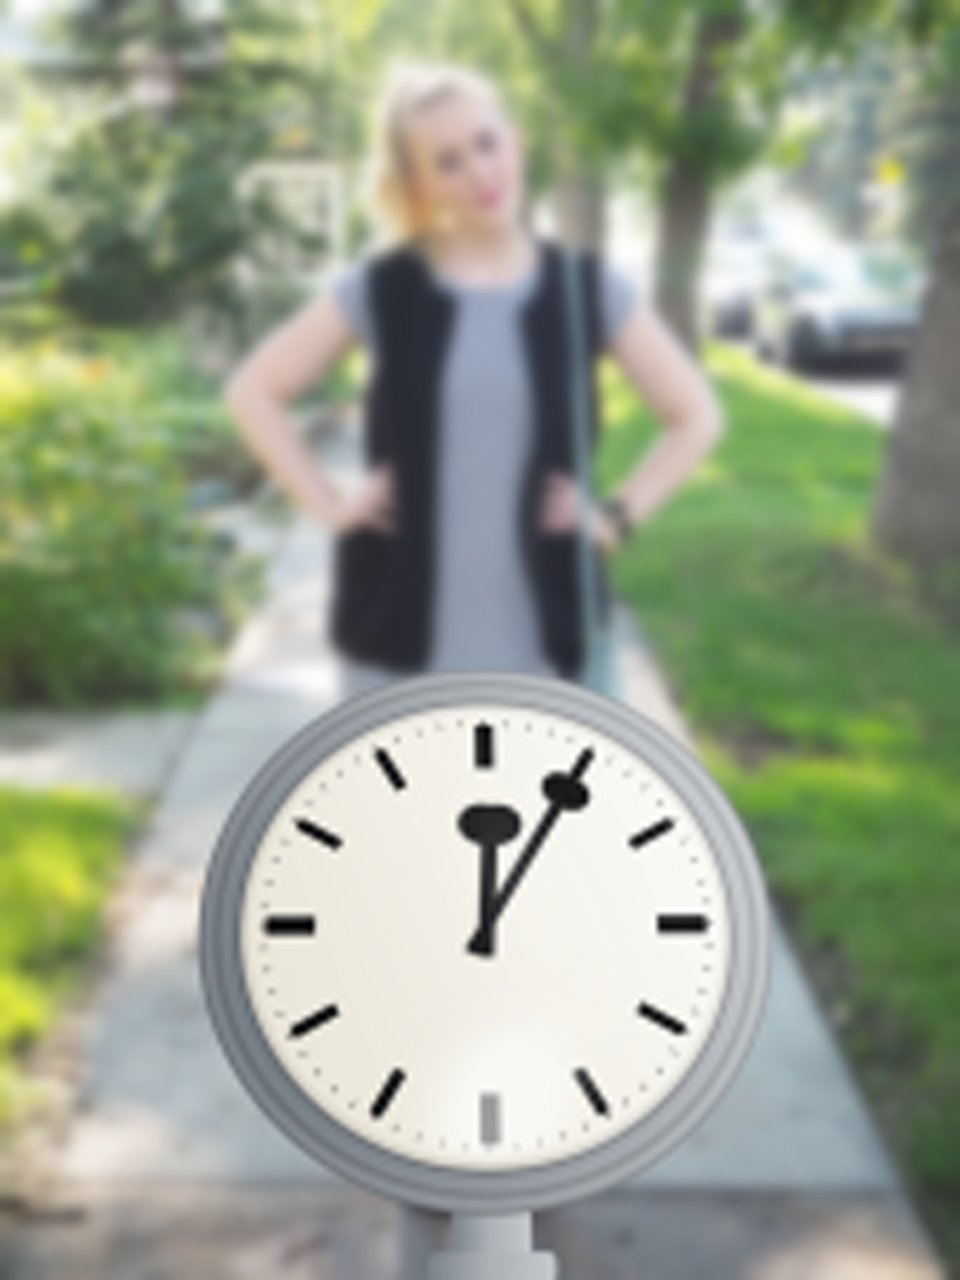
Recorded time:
{"hour": 12, "minute": 5}
